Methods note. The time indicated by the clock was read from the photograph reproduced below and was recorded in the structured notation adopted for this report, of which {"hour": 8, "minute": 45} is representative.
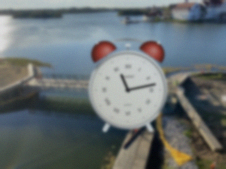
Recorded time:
{"hour": 11, "minute": 13}
